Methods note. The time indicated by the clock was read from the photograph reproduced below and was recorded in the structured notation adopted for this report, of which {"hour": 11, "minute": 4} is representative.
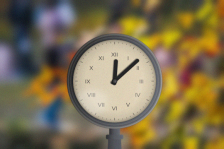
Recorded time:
{"hour": 12, "minute": 8}
